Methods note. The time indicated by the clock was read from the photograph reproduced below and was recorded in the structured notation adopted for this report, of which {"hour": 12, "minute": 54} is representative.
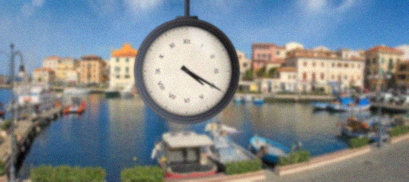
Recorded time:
{"hour": 4, "minute": 20}
